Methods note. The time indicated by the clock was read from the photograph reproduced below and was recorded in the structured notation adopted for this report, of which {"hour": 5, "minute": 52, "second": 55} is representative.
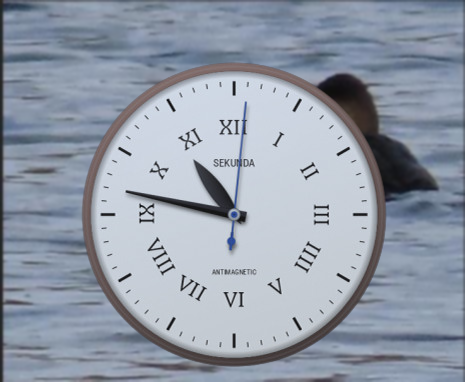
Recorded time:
{"hour": 10, "minute": 47, "second": 1}
